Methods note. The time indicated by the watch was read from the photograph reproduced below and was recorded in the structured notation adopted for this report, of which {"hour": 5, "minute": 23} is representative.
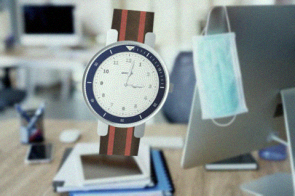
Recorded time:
{"hour": 3, "minute": 2}
